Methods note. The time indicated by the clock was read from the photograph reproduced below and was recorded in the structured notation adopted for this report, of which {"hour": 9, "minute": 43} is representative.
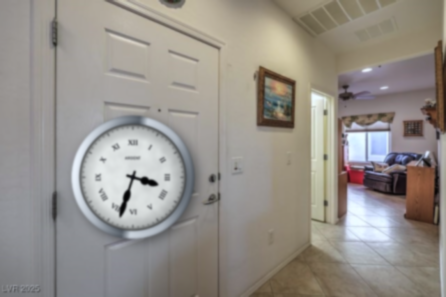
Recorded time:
{"hour": 3, "minute": 33}
